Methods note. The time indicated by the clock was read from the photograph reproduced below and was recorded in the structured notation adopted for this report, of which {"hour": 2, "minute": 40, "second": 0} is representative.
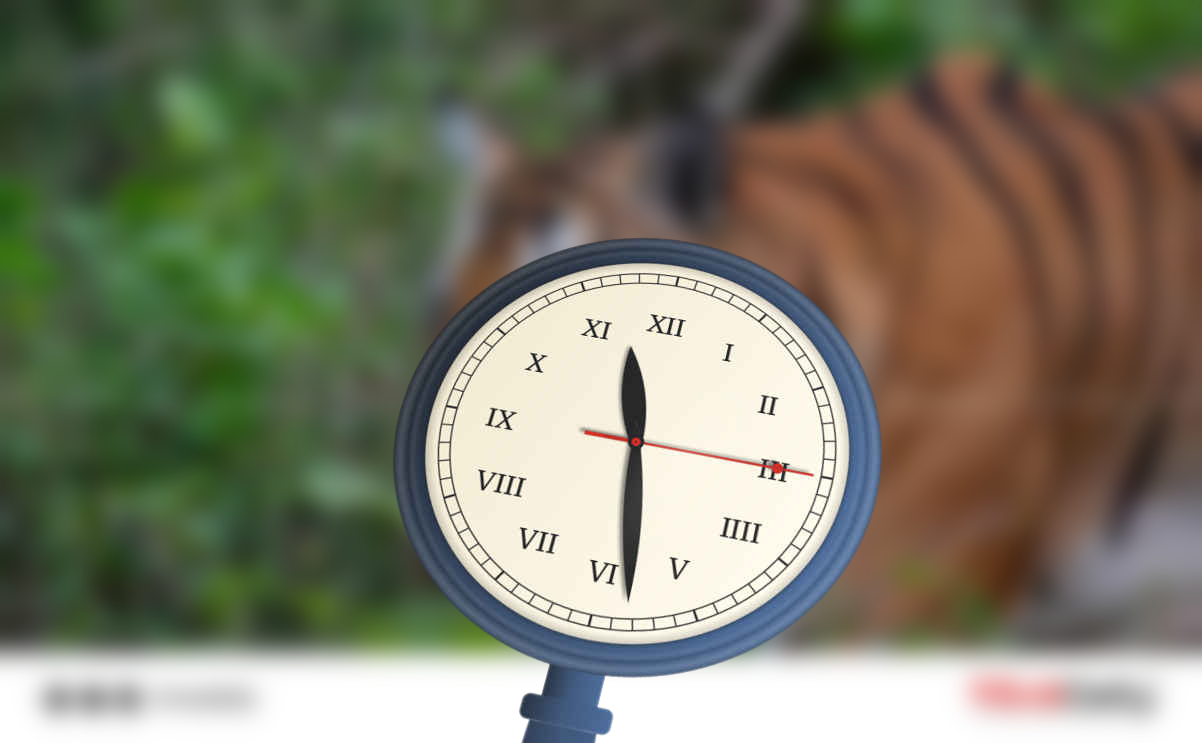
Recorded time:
{"hour": 11, "minute": 28, "second": 15}
